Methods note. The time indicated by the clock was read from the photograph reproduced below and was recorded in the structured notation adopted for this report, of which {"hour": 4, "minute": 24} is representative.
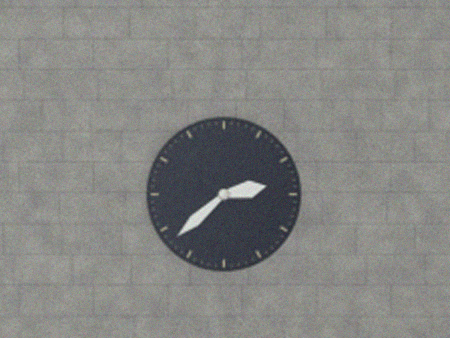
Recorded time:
{"hour": 2, "minute": 38}
